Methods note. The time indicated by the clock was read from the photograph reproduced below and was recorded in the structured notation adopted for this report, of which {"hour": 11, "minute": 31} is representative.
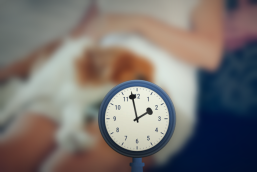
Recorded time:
{"hour": 1, "minute": 58}
